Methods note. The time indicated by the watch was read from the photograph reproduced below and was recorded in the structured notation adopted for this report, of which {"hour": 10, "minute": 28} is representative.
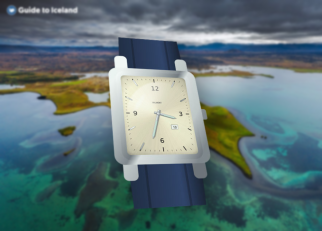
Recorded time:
{"hour": 3, "minute": 33}
